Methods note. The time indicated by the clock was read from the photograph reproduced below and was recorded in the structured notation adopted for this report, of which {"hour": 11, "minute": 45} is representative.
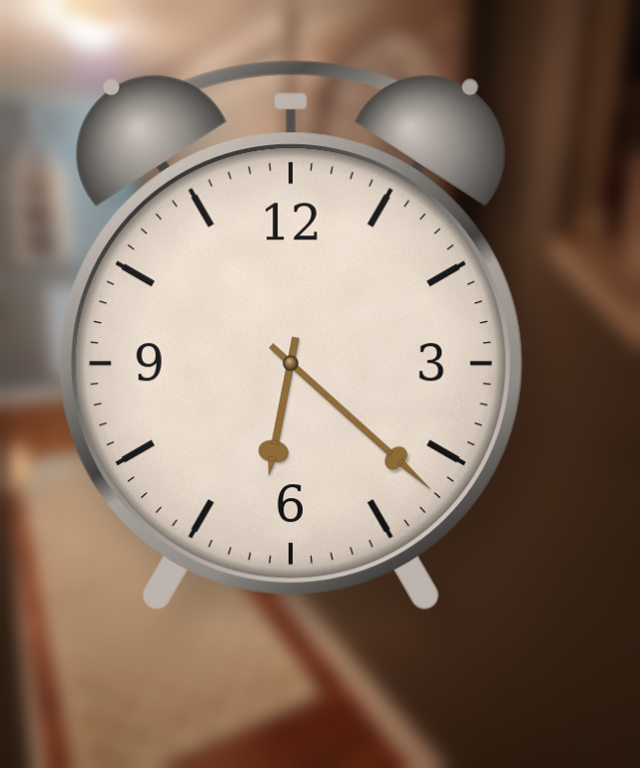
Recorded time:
{"hour": 6, "minute": 22}
